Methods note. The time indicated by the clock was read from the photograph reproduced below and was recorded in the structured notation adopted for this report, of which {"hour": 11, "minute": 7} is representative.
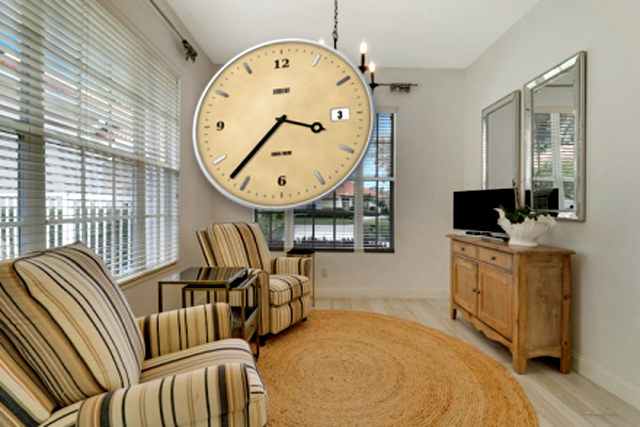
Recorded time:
{"hour": 3, "minute": 37}
